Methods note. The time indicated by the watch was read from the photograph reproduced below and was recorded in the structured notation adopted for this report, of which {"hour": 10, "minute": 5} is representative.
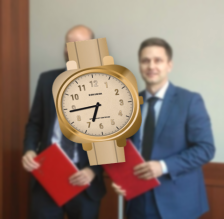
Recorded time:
{"hour": 6, "minute": 44}
